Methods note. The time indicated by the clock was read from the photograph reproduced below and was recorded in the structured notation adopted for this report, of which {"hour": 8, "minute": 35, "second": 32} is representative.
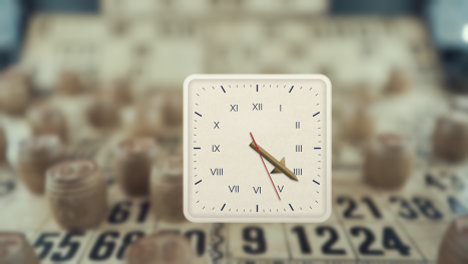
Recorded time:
{"hour": 4, "minute": 21, "second": 26}
